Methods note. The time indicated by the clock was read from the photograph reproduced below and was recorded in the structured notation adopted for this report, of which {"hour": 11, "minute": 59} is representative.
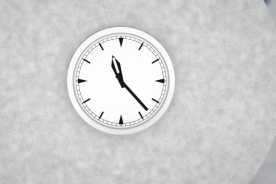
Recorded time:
{"hour": 11, "minute": 23}
